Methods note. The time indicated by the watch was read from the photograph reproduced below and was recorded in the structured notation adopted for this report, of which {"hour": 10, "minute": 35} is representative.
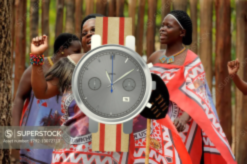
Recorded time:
{"hour": 11, "minute": 9}
